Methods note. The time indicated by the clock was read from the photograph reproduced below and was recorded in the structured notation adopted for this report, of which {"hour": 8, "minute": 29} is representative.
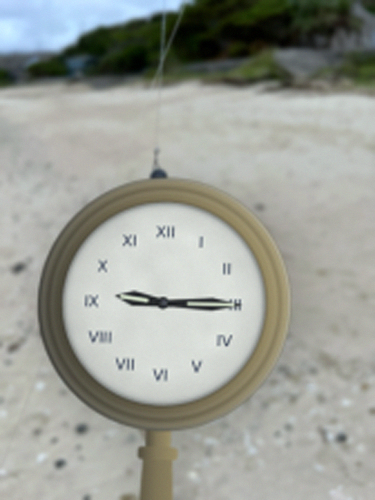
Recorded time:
{"hour": 9, "minute": 15}
